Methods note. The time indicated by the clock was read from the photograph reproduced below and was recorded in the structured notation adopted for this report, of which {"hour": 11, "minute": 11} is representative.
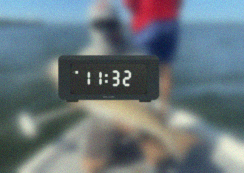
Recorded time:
{"hour": 11, "minute": 32}
